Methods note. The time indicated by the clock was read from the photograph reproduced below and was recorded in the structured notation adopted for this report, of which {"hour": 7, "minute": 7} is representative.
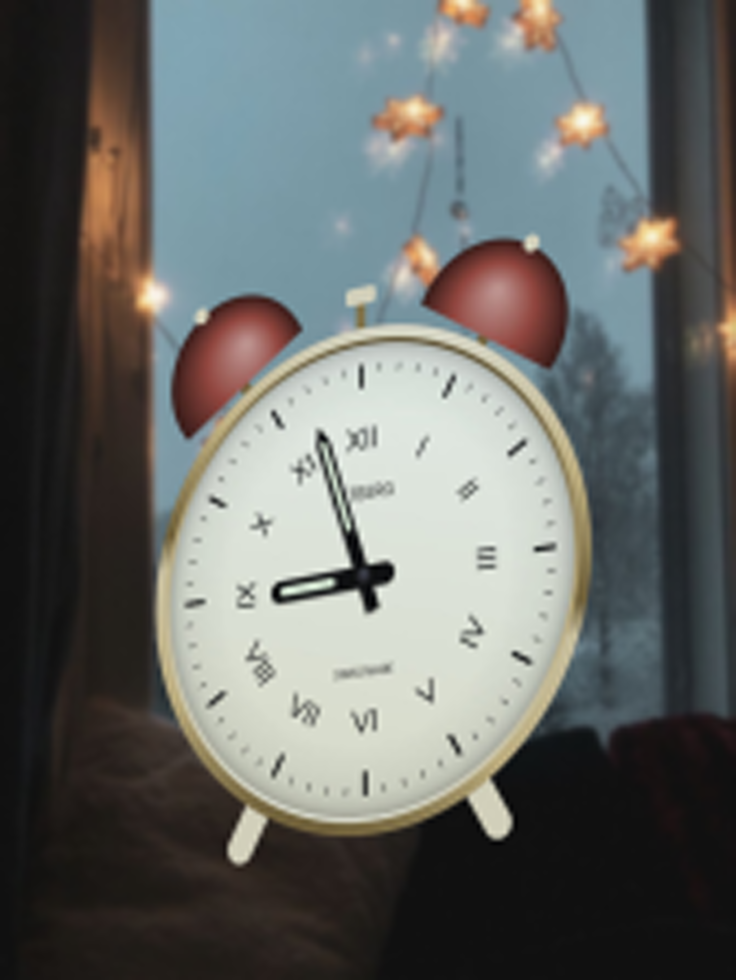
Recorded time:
{"hour": 8, "minute": 57}
